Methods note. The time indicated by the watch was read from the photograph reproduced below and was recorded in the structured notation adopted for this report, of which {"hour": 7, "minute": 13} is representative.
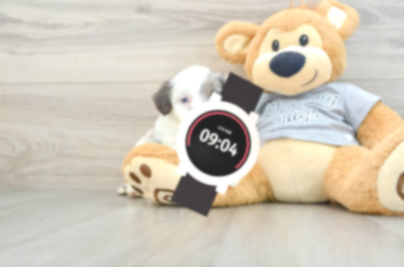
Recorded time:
{"hour": 9, "minute": 4}
